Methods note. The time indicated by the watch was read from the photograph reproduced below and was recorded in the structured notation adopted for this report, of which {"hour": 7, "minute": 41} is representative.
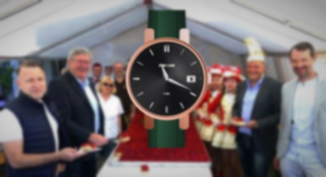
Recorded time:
{"hour": 11, "minute": 19}
